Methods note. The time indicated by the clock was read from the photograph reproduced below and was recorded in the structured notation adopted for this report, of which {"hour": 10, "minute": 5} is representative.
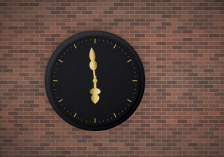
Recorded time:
{"hour": 5, "minute": 59}
